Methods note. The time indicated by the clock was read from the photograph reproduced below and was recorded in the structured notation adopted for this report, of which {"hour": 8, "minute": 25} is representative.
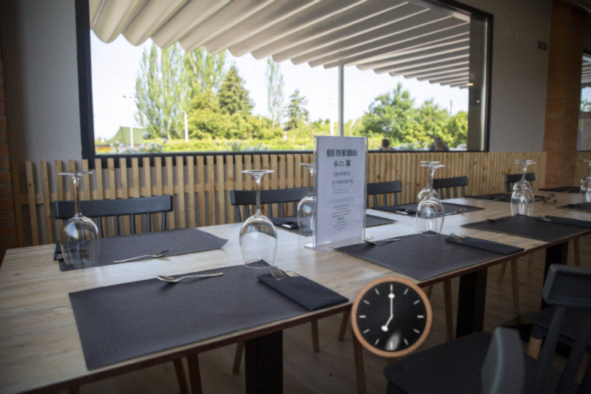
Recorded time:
{"hour": 7, "minute": 0}
